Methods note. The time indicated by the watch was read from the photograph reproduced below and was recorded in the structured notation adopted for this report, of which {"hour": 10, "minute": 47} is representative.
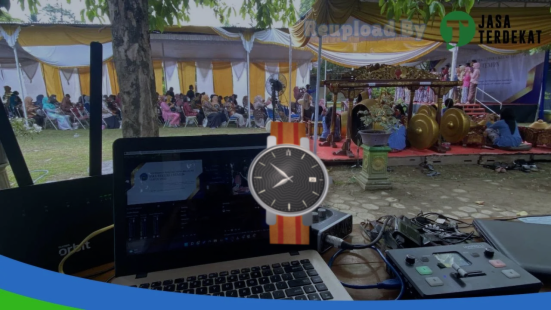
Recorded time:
{"hour": 7, "minute": 52}
